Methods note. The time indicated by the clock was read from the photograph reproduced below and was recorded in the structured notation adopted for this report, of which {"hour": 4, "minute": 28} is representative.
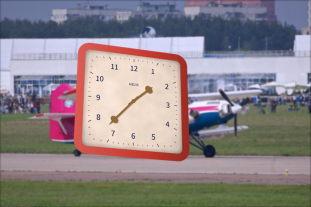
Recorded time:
{"hour": 1, "minute": 37}
